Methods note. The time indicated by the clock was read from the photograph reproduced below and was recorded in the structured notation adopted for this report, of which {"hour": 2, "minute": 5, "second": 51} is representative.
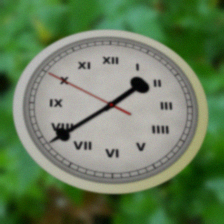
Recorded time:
{"hour": 1, "minute": 38, "second": 50}
